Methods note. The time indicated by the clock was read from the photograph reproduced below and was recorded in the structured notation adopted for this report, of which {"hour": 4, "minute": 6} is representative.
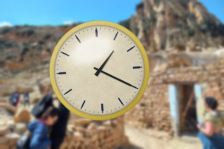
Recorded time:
{"hour": 1, "minute": 20}
